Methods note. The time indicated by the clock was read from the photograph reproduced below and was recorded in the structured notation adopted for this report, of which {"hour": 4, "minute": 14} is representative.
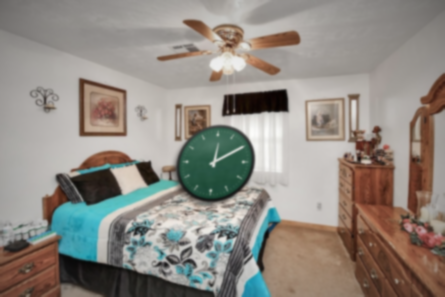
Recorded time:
{"hour": 12, "minute": 10}
